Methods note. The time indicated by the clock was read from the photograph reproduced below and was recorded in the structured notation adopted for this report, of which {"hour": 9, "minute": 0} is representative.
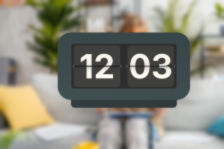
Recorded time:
{"hour": 12, "minute": 3}
